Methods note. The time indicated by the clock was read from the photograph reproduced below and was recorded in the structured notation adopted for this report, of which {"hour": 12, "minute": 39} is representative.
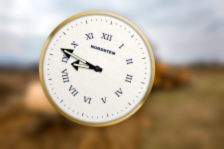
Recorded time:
{"hour": 8, "minute": 47}
